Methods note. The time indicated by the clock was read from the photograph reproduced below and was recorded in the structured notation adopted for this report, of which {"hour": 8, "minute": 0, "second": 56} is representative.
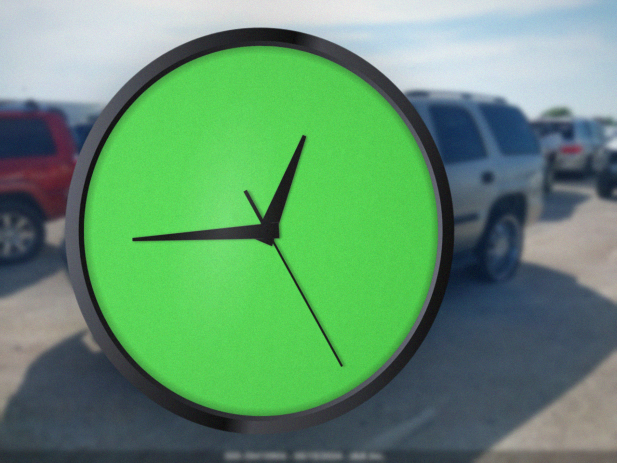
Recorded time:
{"hour": 12, "minute": 44, "second": 25}
